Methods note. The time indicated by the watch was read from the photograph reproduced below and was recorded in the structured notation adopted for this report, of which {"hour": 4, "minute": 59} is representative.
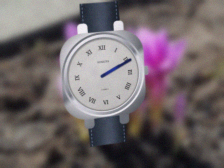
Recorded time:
{"hour": 2, "minute": 11}
